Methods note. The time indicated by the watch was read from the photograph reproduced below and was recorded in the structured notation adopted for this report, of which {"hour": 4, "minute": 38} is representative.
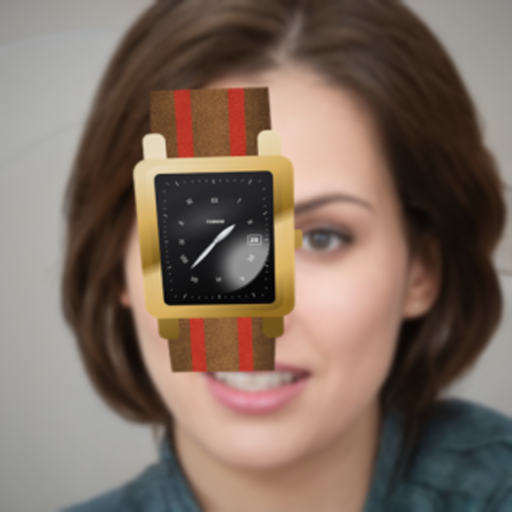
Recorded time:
{"hour": 1, "minute": 37}
